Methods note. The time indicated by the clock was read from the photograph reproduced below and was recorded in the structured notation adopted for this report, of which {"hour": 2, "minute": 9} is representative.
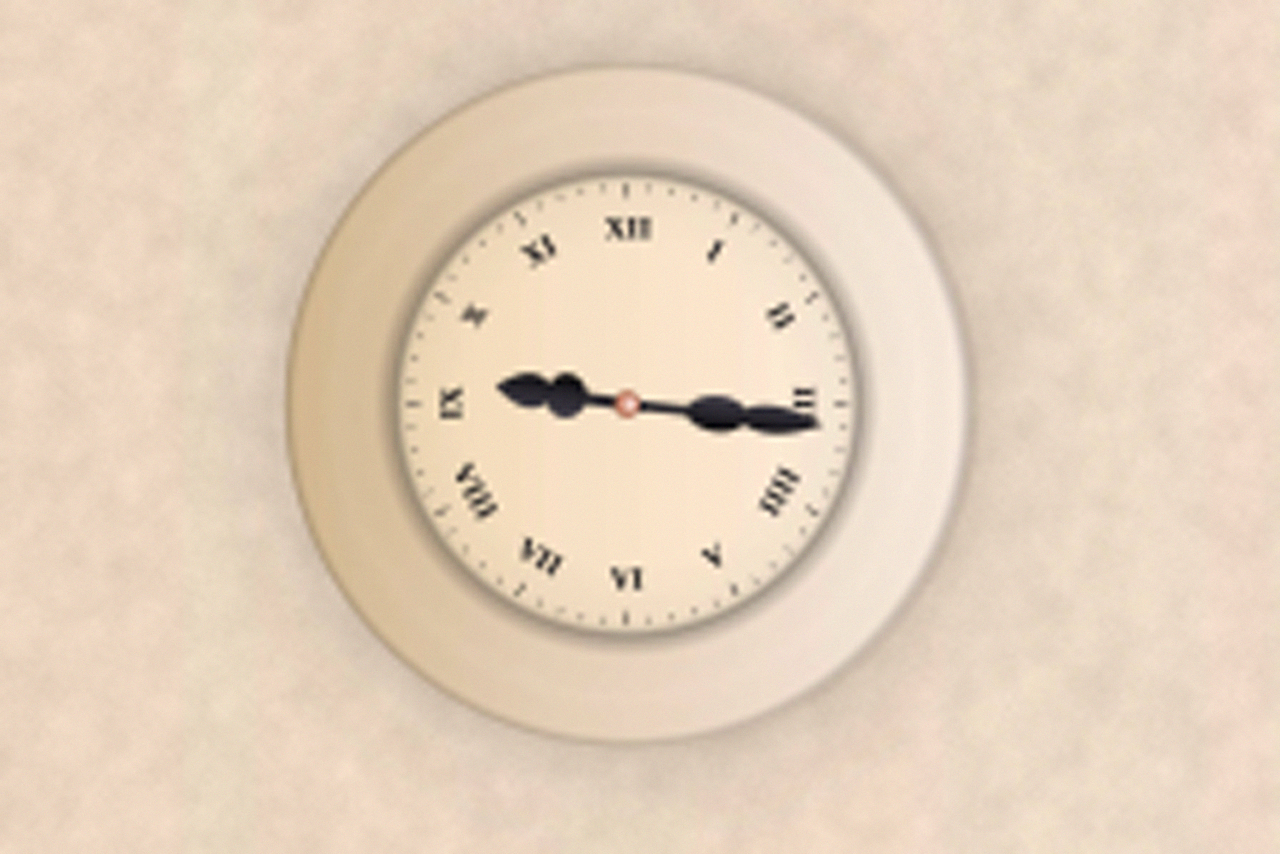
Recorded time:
{"hour": 9, "minute": 16}
